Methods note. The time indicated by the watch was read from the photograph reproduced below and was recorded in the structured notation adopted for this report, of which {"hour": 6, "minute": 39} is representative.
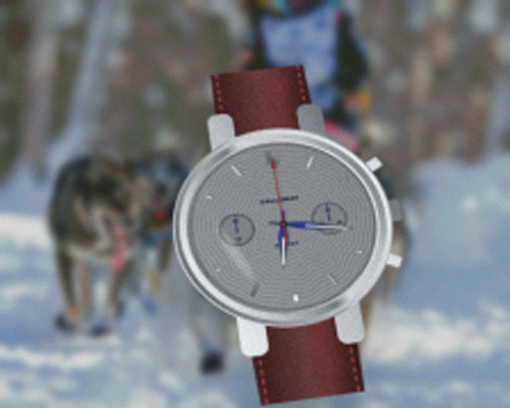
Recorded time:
{"hour": 6, "minute": 17}
